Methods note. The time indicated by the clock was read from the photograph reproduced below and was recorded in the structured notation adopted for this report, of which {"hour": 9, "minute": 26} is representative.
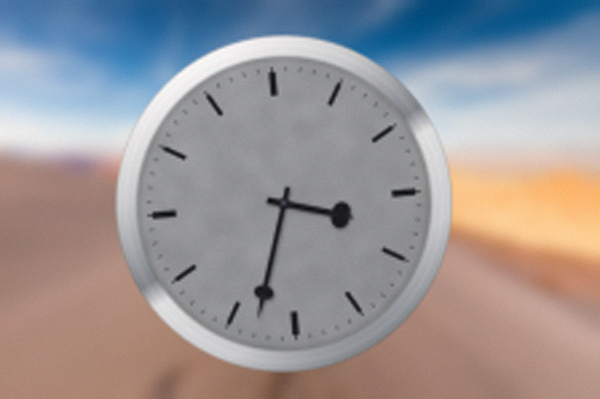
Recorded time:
{"hour": 3, "minute": 33}
